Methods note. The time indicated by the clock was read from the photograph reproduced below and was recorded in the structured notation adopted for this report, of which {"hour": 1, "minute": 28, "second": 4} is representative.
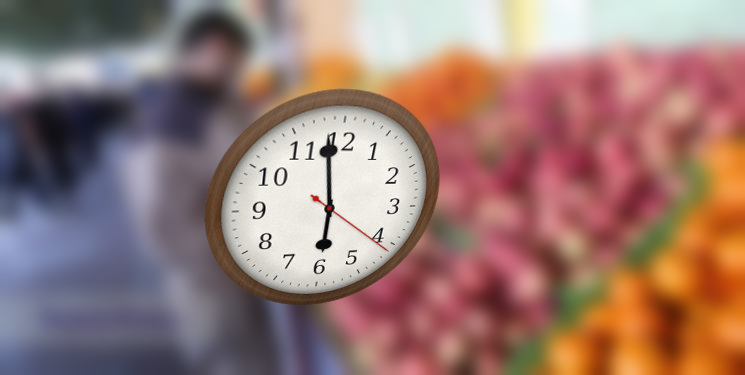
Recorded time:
{"hour": 5, "minute": 58, "second": 21}
